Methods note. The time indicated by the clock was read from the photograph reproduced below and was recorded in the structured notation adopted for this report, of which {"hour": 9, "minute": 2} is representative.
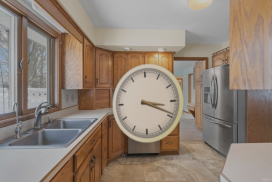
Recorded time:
{"hour": 3, "minute": 19}
